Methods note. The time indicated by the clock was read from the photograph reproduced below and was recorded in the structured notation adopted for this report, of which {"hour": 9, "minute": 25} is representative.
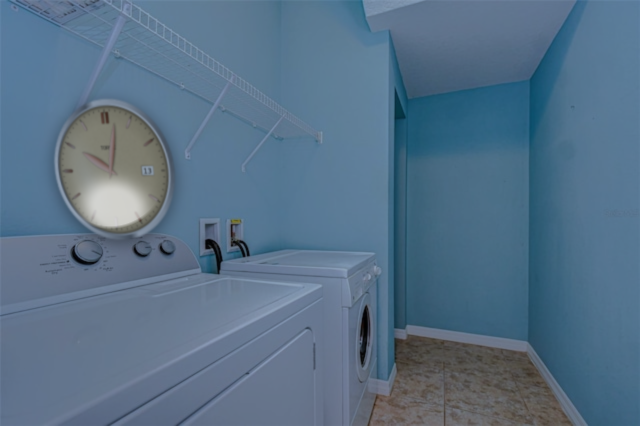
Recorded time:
{"hour": 10, "minute": 2}
